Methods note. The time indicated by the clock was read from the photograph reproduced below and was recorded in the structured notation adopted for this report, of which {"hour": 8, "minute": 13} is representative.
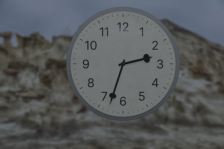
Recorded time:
{"hour": 2, "minute": 33}
